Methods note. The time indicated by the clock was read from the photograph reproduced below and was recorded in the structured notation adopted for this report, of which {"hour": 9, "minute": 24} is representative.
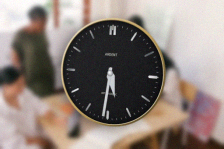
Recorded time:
{"hour": 5, "minute": 31}
